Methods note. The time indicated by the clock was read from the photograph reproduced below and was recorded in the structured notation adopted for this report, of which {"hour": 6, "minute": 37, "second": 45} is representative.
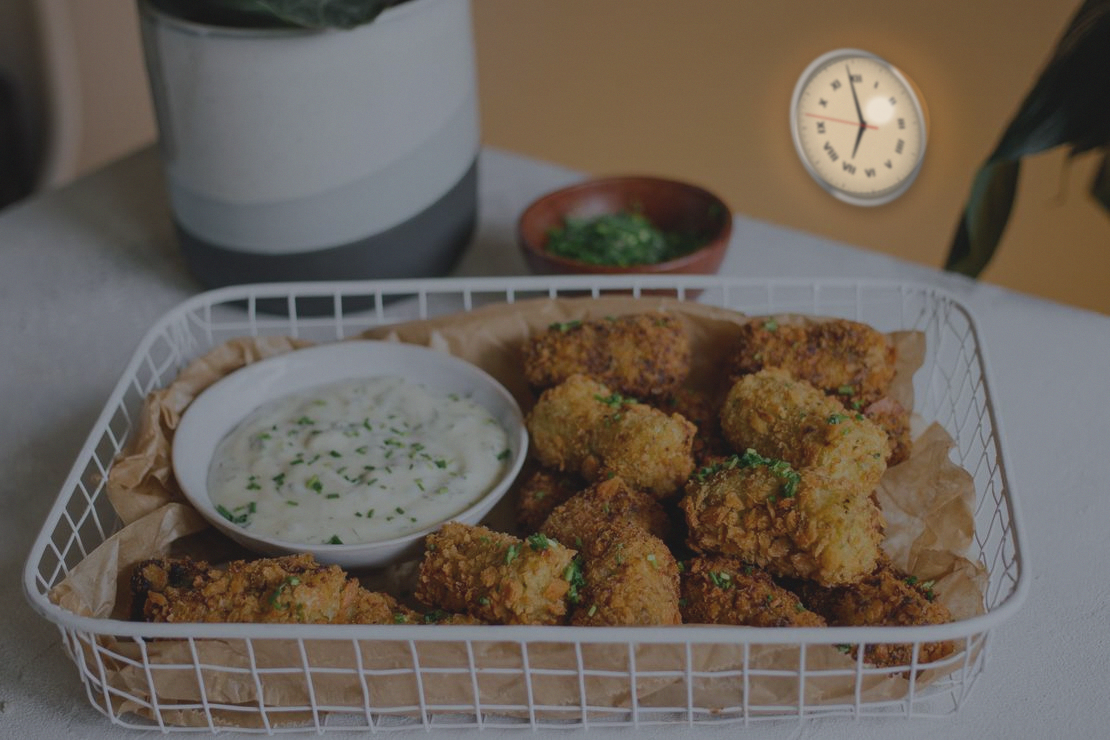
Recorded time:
{"hour": 6, "minute": 58, "second": 47}
